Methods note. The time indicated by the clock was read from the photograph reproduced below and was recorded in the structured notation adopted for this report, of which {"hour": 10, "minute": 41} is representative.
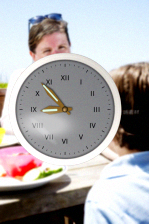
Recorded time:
{"hour": 8, "minute": 53}
